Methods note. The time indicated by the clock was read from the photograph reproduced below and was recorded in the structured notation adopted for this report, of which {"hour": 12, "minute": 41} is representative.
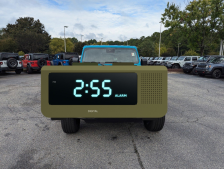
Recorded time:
{"hour": 2, "minute": 55}
